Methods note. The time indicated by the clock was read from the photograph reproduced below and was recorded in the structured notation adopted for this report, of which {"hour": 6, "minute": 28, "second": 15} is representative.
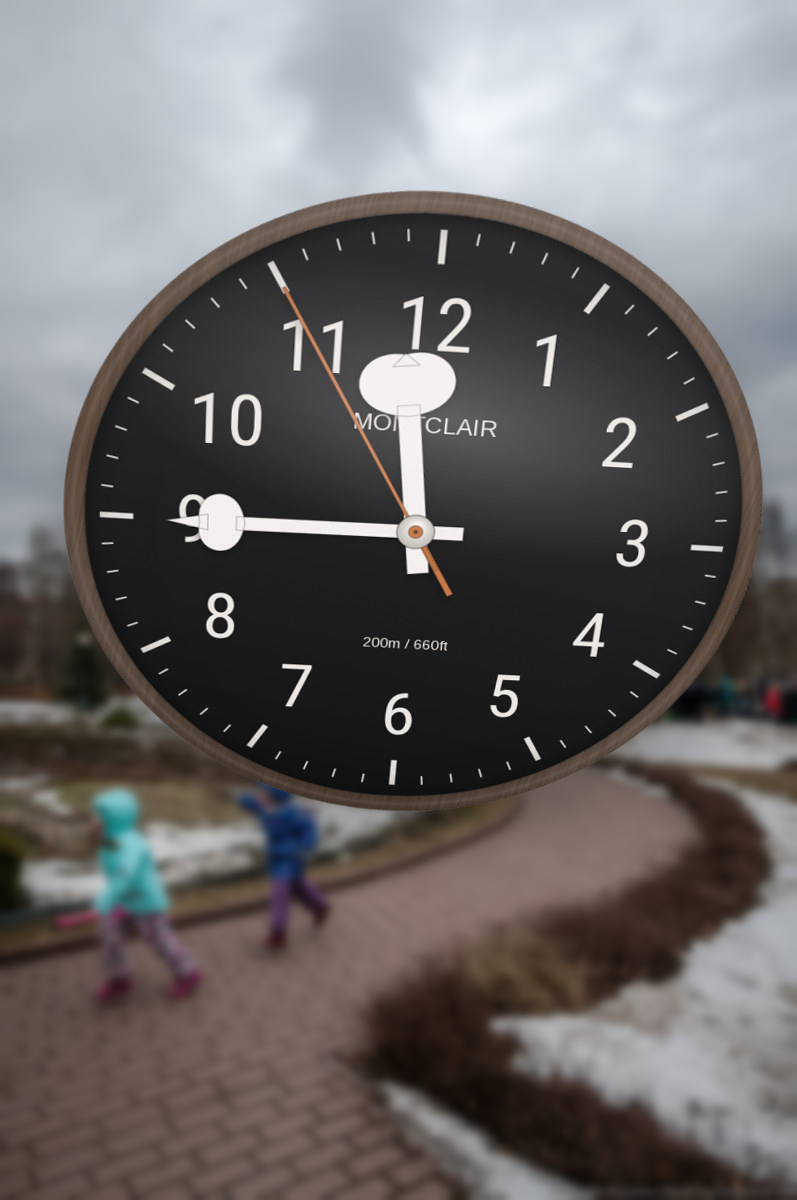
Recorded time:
{"hour": 11, "minute": 44, "second": 55}
